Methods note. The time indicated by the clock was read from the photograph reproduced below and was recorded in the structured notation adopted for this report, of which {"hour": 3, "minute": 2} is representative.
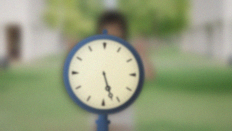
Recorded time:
{"hour": 5, "minute": 27}
